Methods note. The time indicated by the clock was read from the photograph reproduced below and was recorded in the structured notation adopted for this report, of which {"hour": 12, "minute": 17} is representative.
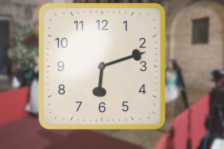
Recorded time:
{"hour": 6, "minute": 12}
